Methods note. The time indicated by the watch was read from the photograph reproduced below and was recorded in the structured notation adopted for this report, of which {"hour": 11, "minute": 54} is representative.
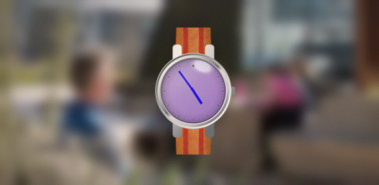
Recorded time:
{"hour": 4, "minute": 54}
